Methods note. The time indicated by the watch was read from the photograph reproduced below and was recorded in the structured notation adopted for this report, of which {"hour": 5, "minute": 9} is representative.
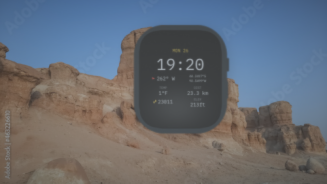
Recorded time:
{"hour": 19, "minute": 20}
